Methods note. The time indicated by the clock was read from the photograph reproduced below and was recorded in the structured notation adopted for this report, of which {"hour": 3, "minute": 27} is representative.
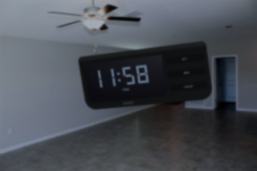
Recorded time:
{"hour": 11, "minute": 58}
